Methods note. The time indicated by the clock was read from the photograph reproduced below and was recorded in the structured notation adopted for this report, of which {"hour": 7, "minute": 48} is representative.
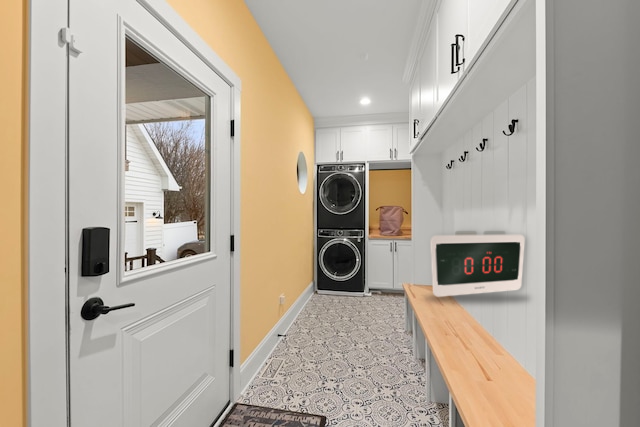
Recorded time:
{"hour": 0, "minute": 0}
